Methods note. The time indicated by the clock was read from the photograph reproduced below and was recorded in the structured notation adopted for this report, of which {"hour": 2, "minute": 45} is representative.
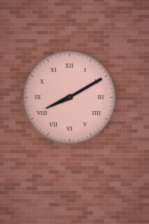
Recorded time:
{"hour": 8, "minute": 10}
